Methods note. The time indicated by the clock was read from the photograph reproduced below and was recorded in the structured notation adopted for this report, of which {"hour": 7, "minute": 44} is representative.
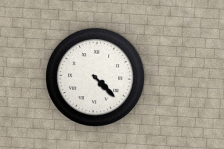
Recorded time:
{"hour": 4, "minute": 22}
